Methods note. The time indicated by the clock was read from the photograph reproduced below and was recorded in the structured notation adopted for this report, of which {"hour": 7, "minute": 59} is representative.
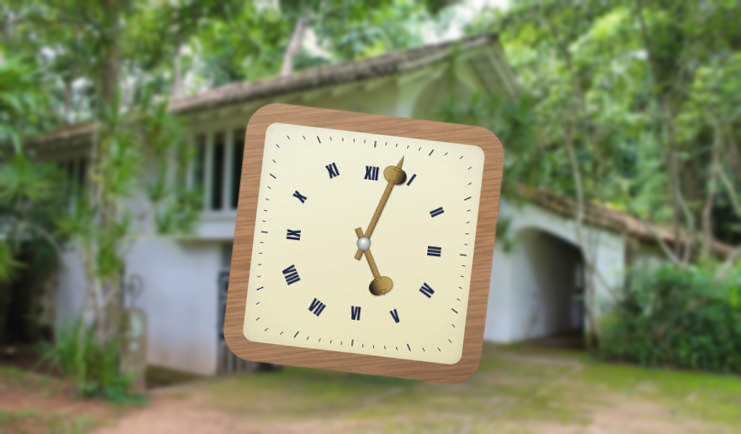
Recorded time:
{"hour": 5, "minute": 3}
